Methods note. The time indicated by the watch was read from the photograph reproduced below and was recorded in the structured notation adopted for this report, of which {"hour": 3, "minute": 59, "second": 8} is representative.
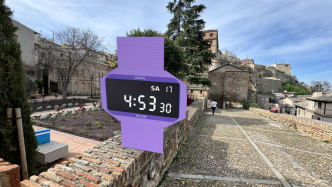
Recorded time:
{"hour": 4, "minute": 53, "second": 30}
